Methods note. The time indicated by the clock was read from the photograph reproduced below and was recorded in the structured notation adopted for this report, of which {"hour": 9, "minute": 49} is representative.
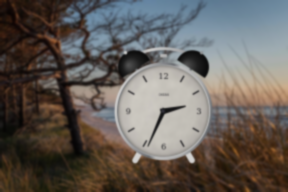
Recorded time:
{"hour": 2, "minute": 34}
